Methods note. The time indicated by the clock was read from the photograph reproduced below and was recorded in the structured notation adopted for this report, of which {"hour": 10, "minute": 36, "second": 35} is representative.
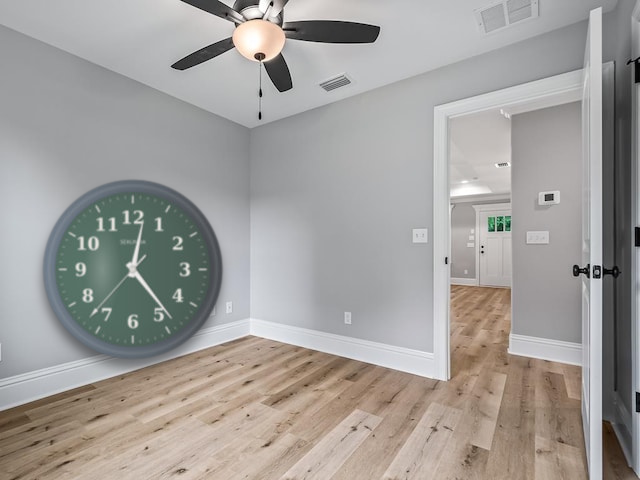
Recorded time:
{"hour": 12, "minute": 23, "second": 37}
